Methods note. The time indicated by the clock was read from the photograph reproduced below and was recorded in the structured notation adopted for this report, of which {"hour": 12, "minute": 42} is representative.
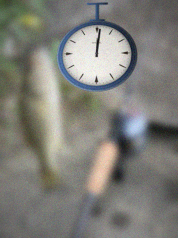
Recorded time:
{"hour": 12, "minute": 1}
